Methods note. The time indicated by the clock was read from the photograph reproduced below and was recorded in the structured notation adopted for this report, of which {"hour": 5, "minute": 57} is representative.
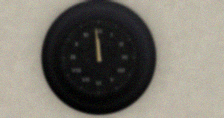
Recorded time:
{"hour": 11, "minute": 59}
